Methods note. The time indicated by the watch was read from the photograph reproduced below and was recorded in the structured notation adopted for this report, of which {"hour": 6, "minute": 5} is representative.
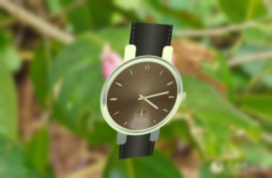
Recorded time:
{"hour": 4, "minute": 13}
